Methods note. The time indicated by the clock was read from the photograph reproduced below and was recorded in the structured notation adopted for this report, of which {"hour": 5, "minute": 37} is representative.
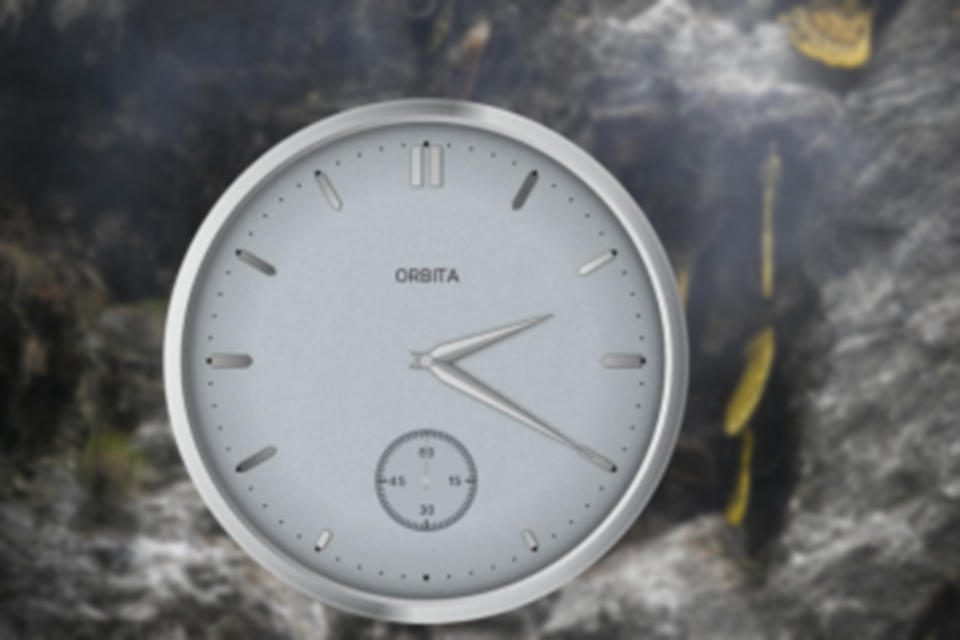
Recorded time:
{"hour": 2, "minute": 20}
